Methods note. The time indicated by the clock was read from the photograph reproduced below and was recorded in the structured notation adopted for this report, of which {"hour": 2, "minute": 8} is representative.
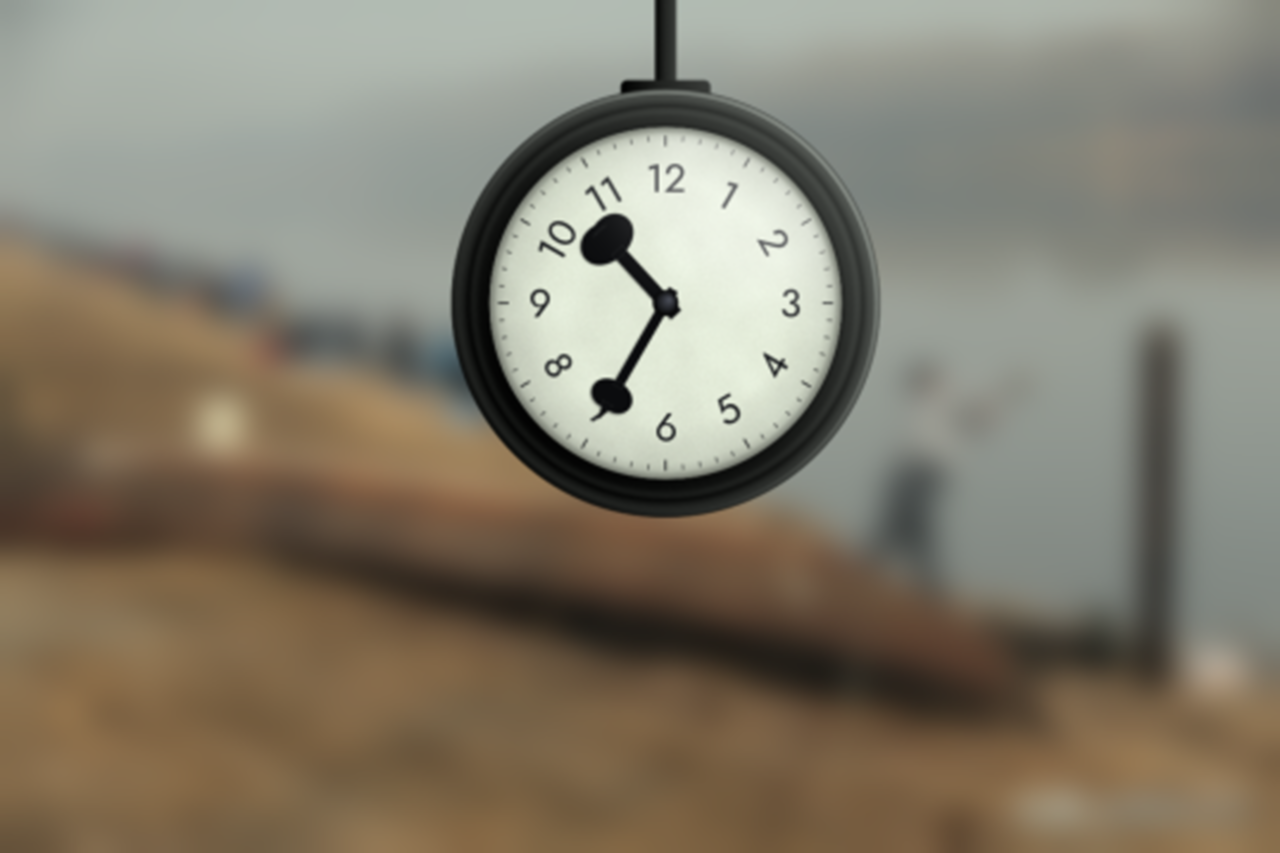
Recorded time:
{"hour": 10, "minute": 35}
